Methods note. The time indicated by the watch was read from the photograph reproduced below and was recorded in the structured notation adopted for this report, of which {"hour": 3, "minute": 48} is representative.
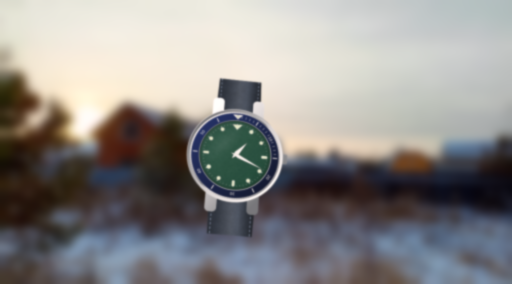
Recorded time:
{"hour": 1, "minute": 19}
